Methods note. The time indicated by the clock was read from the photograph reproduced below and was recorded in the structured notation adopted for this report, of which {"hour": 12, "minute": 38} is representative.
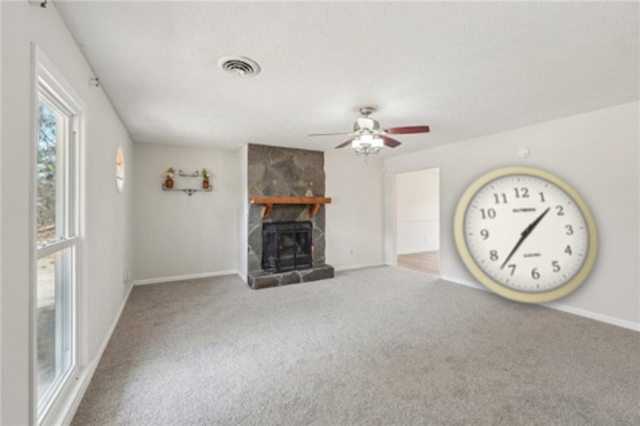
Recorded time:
{"hour": 1, "minute": 37}
